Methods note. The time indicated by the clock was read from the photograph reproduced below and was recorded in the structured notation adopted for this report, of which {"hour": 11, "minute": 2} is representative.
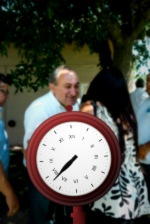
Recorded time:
{"hour": 7, "minute": 38}
